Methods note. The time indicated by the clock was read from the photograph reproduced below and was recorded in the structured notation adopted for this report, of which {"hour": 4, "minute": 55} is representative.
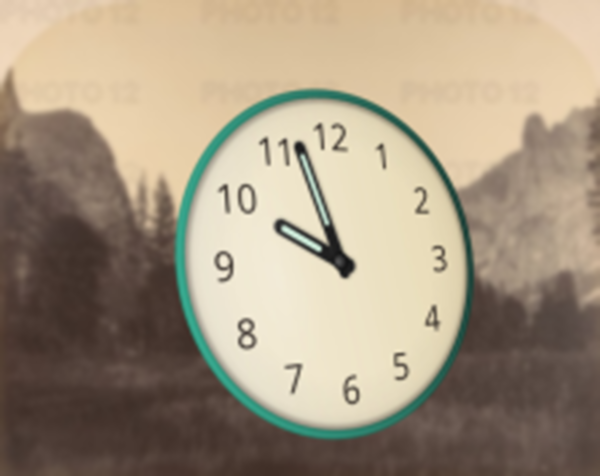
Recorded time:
{"hour": 9, "minute": 57}
